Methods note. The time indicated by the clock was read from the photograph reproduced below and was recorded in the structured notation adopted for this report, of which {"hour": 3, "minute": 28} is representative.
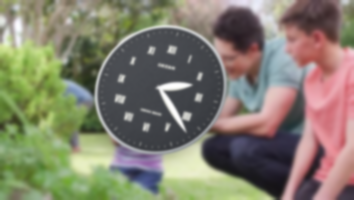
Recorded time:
{"hour": 2, "minute": 22}
